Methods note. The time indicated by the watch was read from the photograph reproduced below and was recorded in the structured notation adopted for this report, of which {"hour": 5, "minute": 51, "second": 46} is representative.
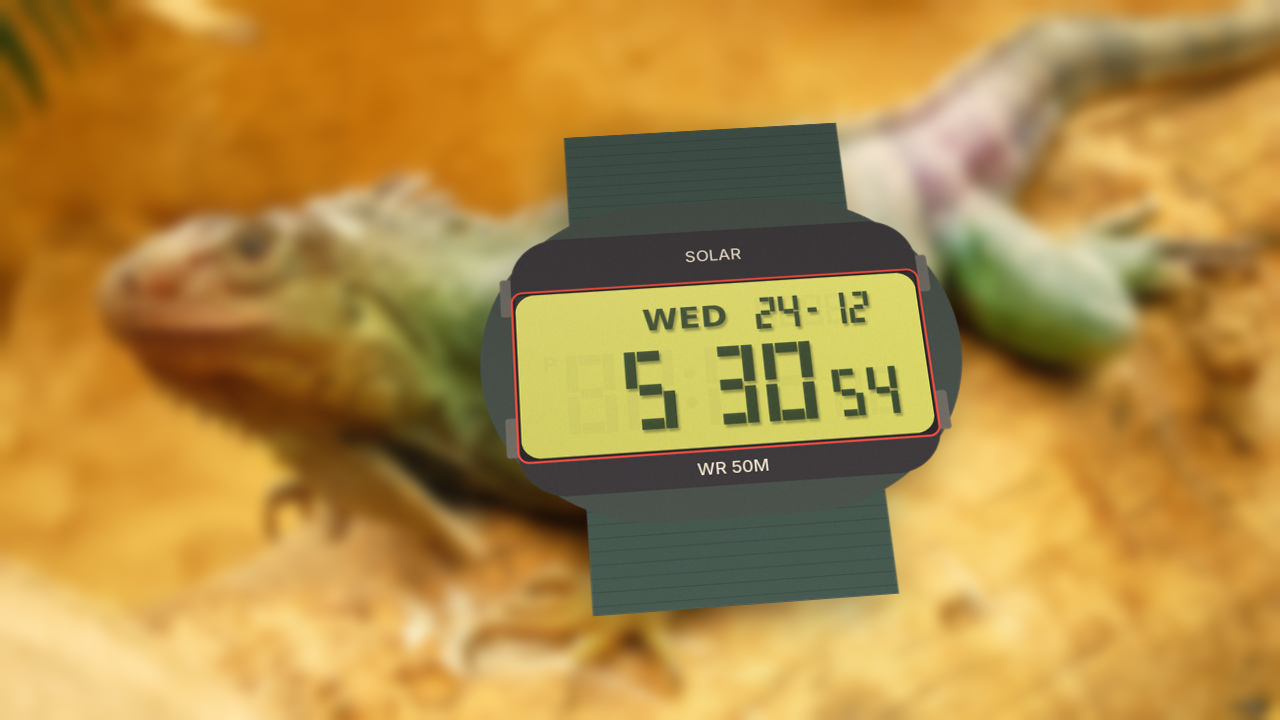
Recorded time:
{"hour": 5, "minute": 30, "second": 54}
